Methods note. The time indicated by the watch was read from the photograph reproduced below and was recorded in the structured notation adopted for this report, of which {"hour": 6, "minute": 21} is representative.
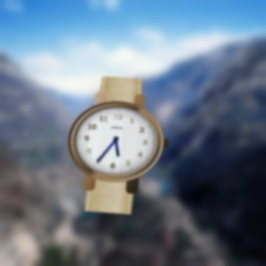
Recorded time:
{"hour": 5, "minute": 35}
